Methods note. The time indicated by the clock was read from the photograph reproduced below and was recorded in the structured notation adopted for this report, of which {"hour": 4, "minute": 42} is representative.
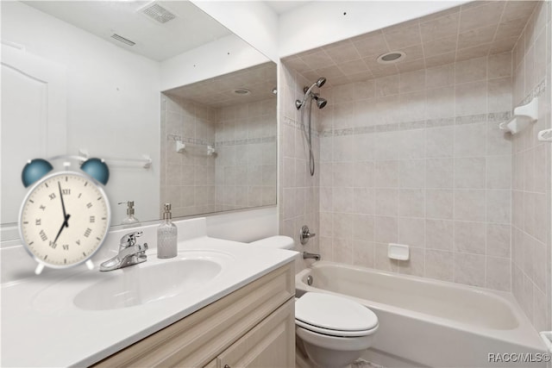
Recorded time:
{"hour": 6, "minute": 58}
